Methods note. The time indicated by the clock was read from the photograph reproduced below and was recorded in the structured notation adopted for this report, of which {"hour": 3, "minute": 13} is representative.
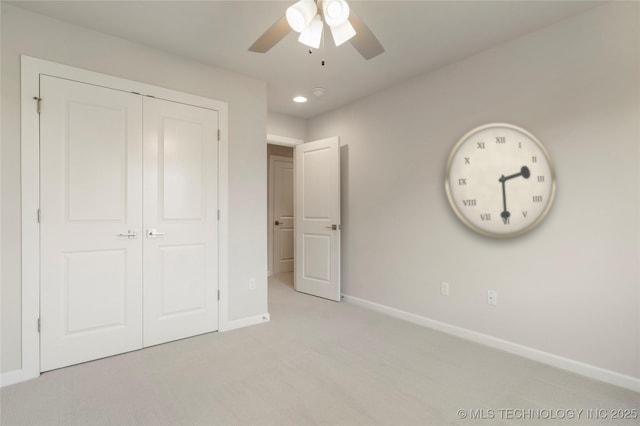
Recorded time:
{"hour": 2, "minute": 30}
